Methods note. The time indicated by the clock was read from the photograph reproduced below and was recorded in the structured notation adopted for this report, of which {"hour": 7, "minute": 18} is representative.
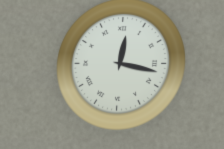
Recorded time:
{"hour": 12, "minute": 17}
